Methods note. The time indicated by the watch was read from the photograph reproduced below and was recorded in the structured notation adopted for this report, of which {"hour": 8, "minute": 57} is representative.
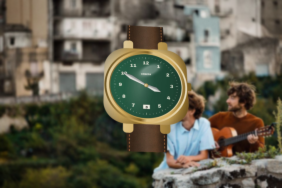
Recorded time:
{"hour": 3, "minute": 50}
